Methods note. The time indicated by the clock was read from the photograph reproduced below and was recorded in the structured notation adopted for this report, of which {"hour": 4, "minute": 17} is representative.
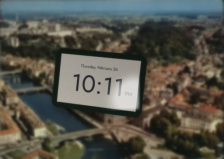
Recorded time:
{"hour": 10, "minute": 11}
